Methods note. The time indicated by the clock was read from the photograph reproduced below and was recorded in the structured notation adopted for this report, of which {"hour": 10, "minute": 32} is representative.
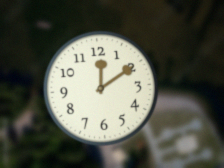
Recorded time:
{"hour": 12, "minute": 10}
